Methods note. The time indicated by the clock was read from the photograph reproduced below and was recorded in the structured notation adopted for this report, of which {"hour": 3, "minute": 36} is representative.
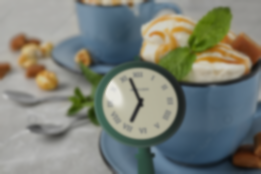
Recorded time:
{"hour": 6, "minute": 57}
